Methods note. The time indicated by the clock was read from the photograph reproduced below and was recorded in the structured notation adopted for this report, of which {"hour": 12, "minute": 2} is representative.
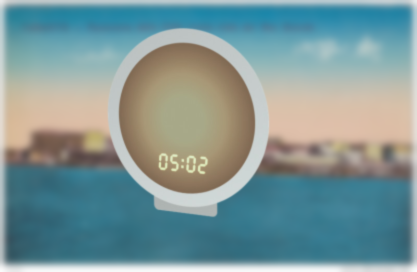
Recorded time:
{"hour": 5, "minute": 2}
